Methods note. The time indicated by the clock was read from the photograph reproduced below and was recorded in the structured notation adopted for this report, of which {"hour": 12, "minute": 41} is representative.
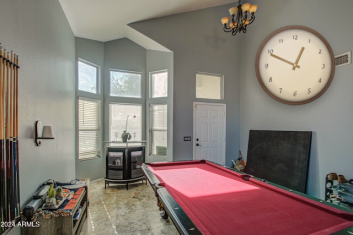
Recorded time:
{"hour": 12, "minute": 49}
